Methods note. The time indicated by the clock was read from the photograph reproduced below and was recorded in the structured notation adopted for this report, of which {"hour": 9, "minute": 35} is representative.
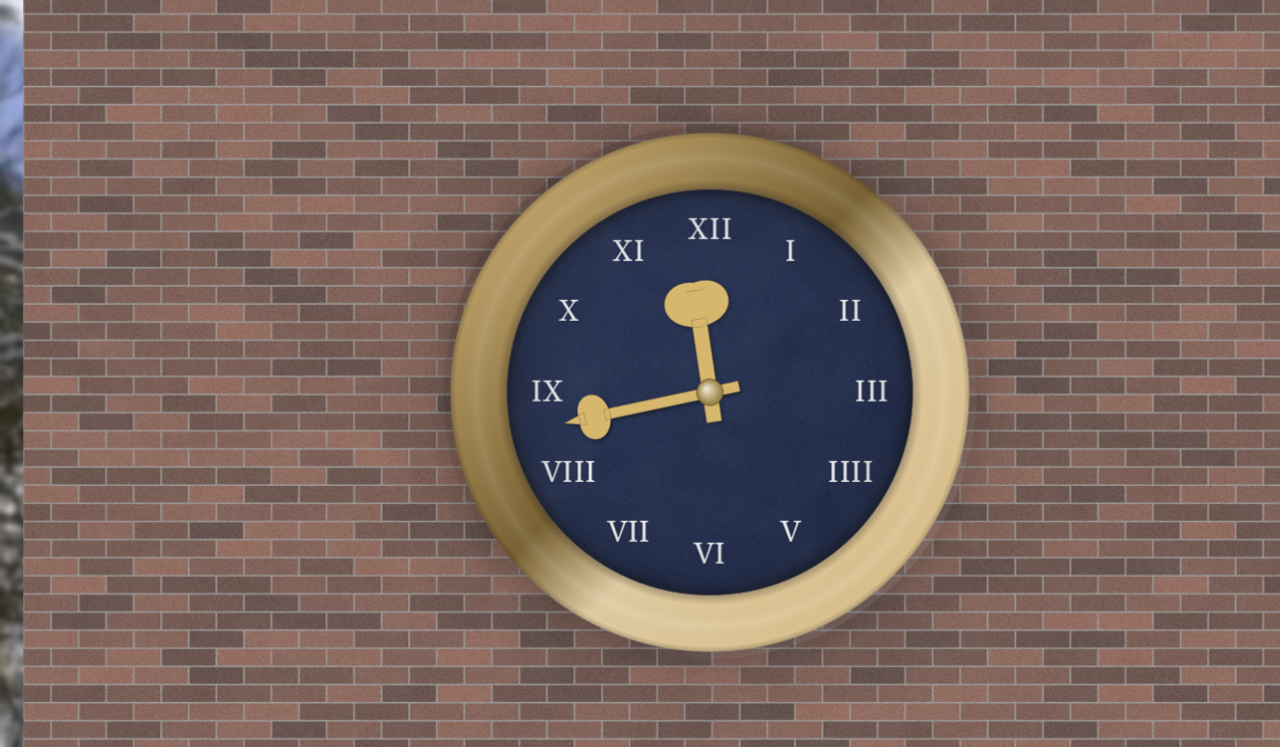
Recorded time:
{"hour": 11, "minute": 43}
